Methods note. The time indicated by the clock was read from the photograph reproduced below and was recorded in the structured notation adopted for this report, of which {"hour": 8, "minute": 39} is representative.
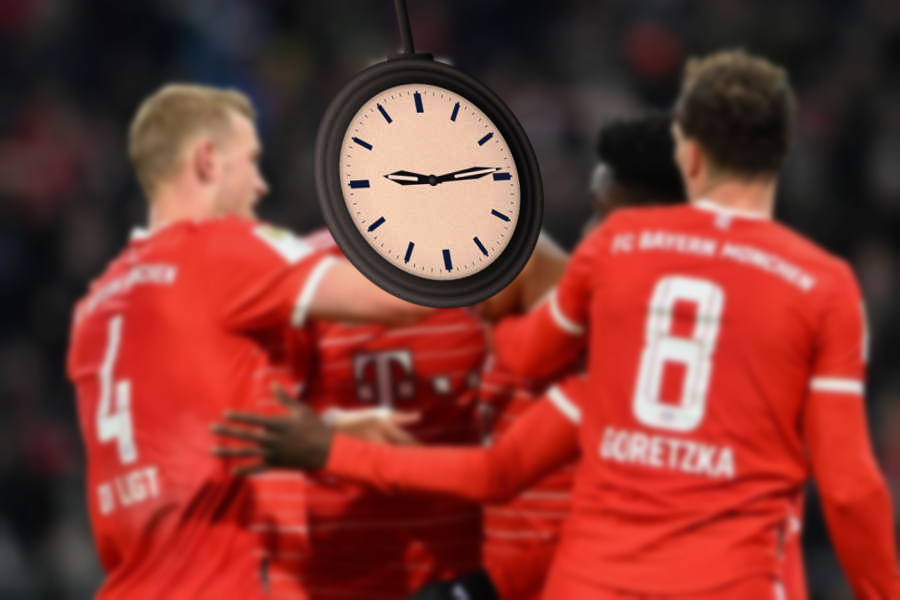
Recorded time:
{"hour": 9, "minute": 14}
